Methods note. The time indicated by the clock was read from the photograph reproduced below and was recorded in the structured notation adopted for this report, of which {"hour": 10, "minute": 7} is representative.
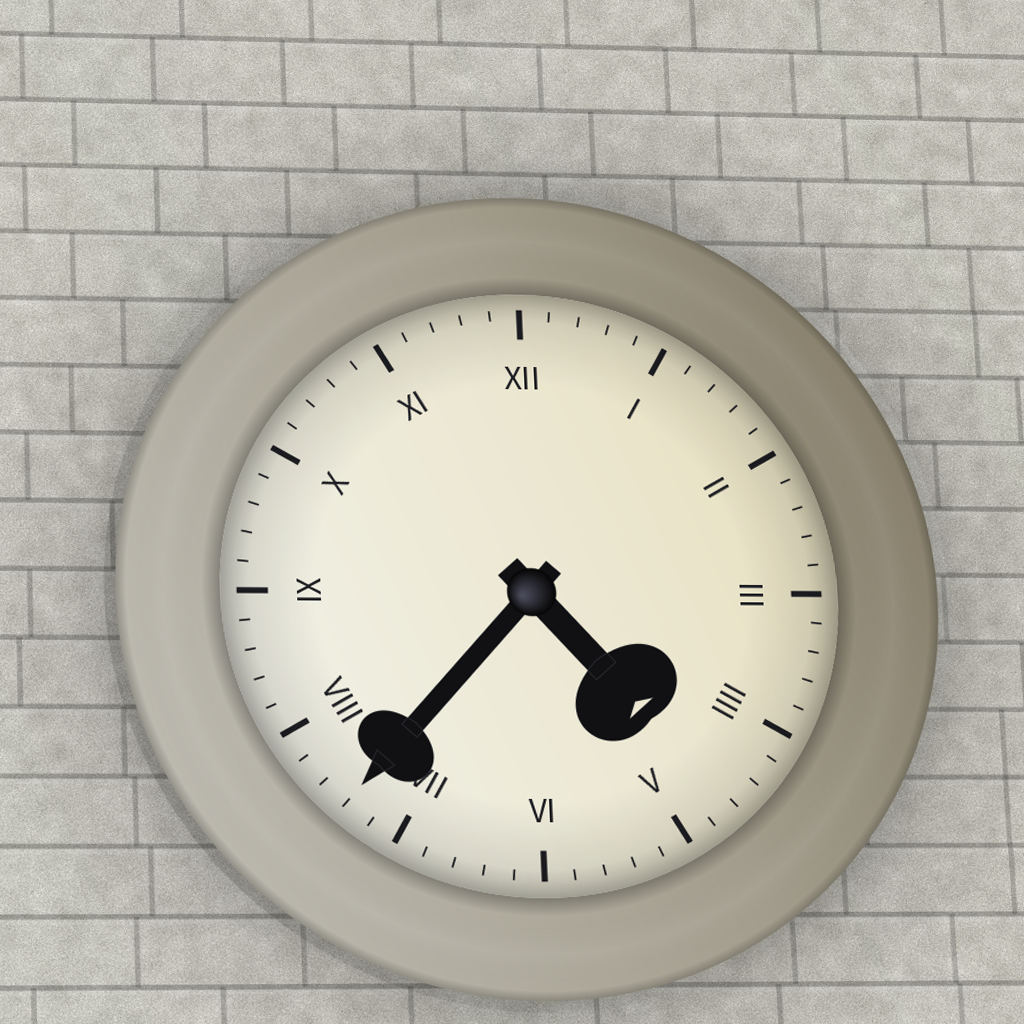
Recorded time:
{"hour": 4, "minute": 37}
